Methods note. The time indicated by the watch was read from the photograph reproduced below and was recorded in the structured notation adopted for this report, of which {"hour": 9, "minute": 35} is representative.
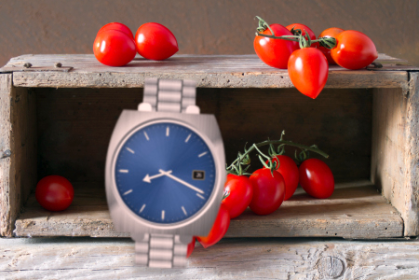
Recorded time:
{"hour": 8, "minute": 19}
